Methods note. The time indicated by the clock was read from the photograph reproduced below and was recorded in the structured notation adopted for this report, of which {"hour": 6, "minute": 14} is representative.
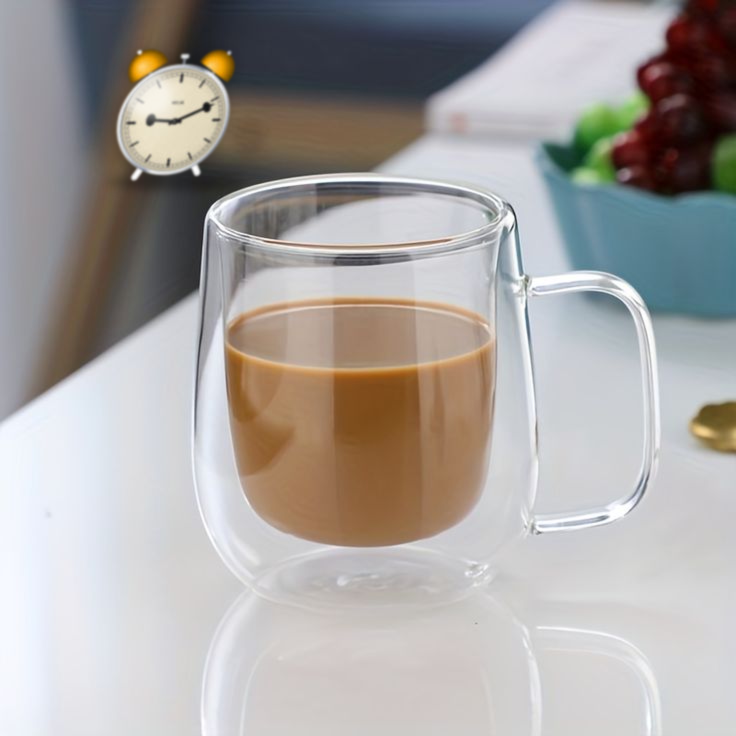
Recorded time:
{"hour": 9, "minute": 11}
